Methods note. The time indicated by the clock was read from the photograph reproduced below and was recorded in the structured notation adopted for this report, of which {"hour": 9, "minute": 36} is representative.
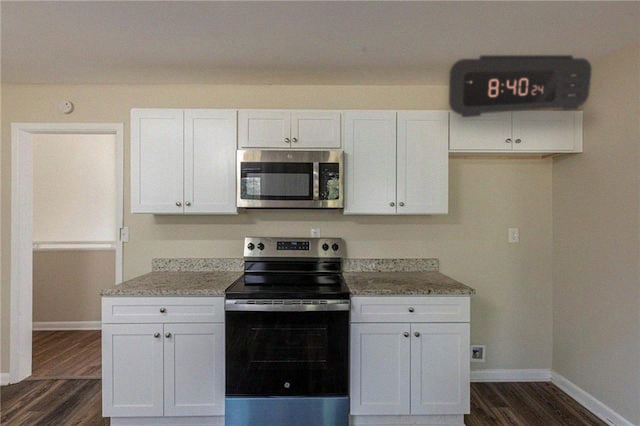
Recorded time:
{"hour": 8, "minute": 40}
